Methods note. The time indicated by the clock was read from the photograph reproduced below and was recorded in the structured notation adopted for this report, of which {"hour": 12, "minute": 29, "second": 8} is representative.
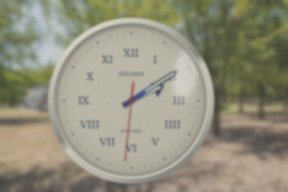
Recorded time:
{"hour": 2, "minute": 9, "second": 31}
